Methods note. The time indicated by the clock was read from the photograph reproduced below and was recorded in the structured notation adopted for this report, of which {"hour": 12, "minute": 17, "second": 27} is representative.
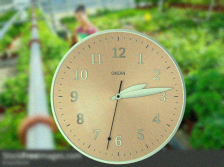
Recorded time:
{"hour": 2, "minute": 13, "second": 32}
